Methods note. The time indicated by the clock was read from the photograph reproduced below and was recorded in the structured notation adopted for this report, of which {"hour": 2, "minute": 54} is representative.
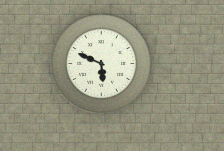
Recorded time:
{"hour": 5, "minute": 49}
